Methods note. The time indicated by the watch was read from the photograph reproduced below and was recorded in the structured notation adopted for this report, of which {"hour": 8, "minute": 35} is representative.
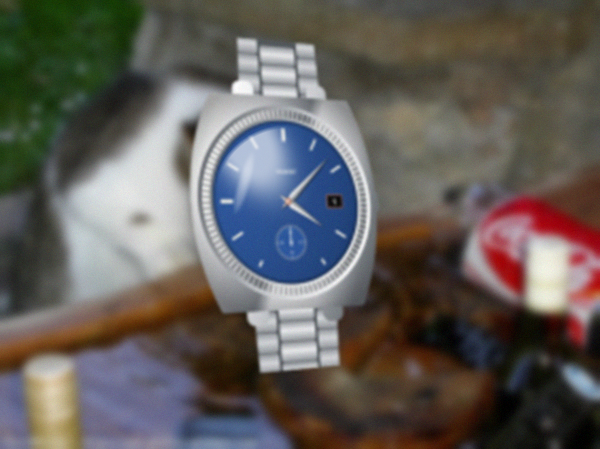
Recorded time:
{"hour": 4, "minute": 8}
